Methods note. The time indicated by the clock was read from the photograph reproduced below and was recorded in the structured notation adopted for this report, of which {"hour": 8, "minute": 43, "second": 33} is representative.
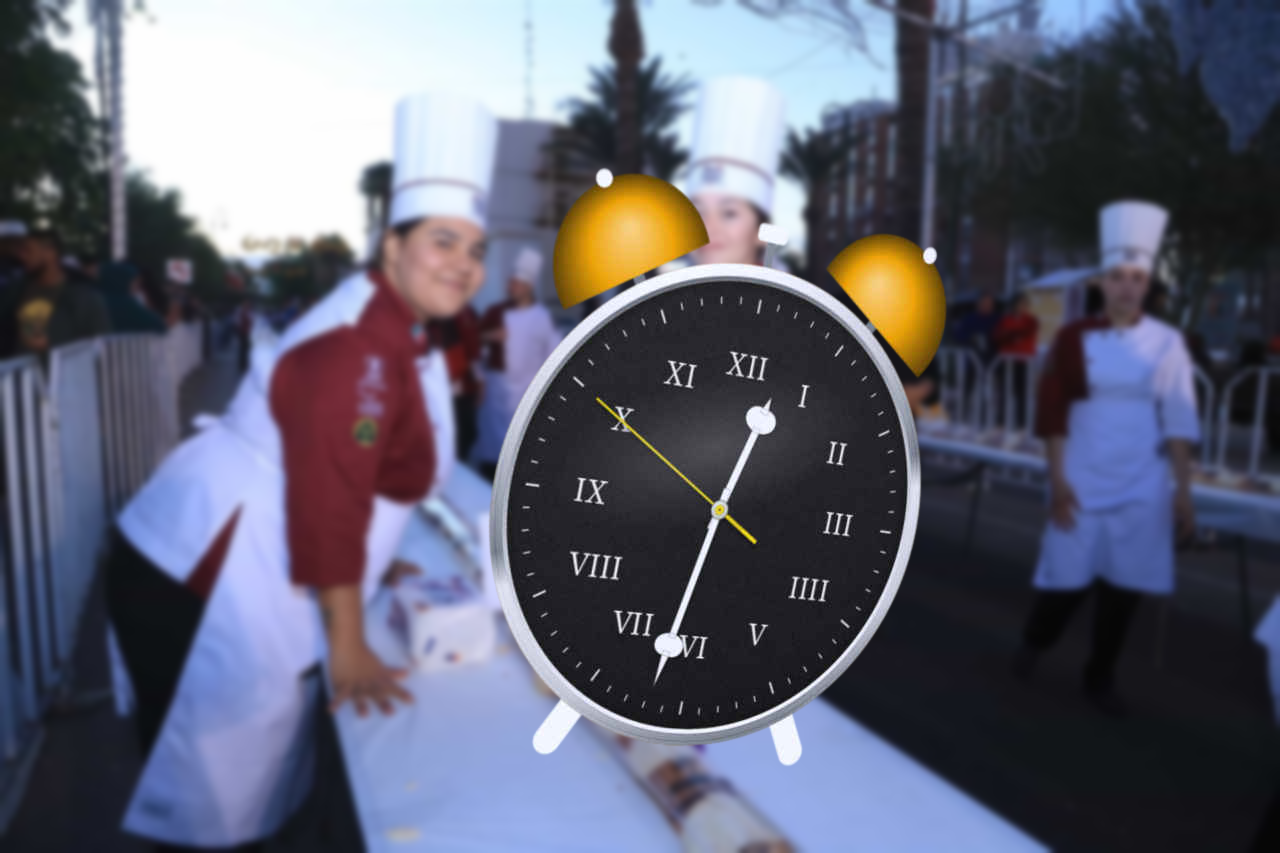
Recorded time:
{"hour": 12, "minute": 31, "second": 50}
